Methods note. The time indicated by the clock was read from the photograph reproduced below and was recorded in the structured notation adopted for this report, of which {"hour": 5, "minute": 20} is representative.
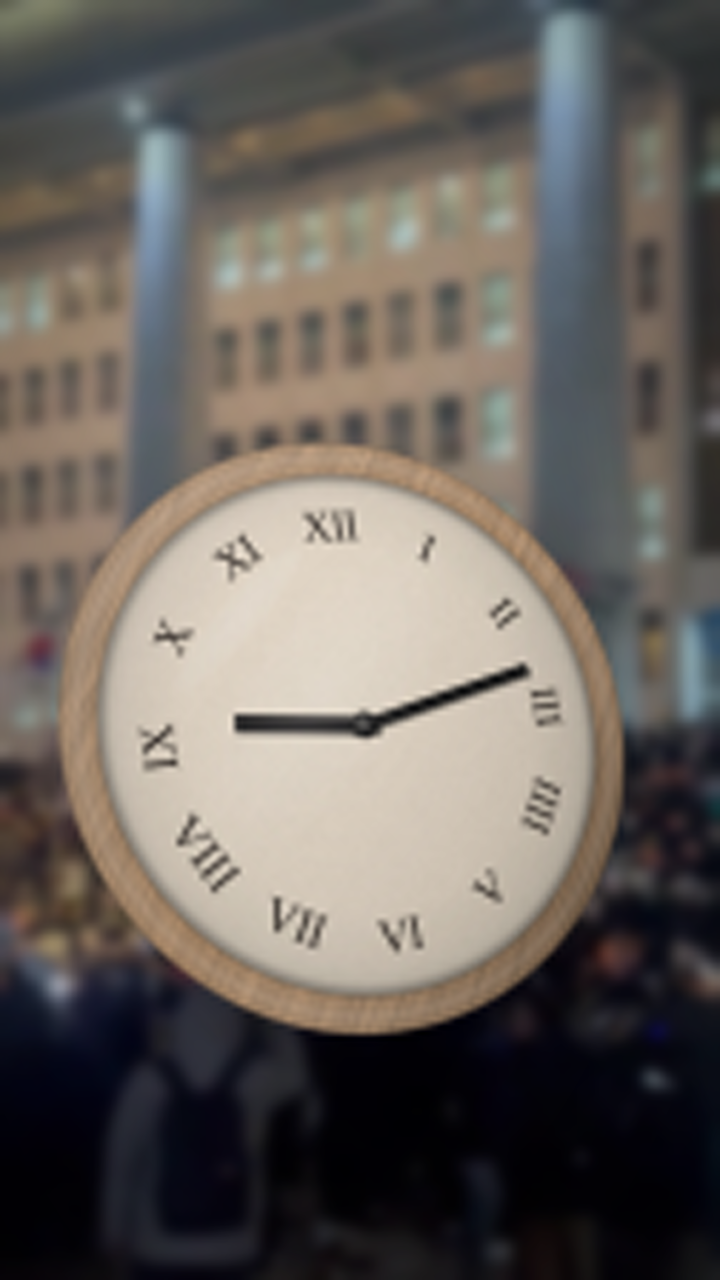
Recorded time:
{"hour": 9, "minute": 13}
